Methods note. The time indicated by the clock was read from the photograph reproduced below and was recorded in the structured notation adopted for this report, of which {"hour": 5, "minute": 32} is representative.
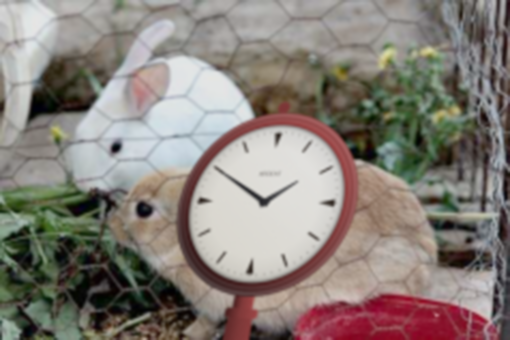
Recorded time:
{"hour": 1, "minute": 50}
